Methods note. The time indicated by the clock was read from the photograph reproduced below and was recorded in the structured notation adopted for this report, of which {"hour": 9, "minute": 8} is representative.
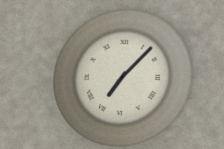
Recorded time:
{"hour": 7, "minute": 7}
